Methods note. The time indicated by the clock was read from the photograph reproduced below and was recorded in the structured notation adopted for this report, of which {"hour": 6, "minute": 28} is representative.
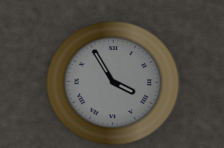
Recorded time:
{"hour": 3, "minute": 55}
